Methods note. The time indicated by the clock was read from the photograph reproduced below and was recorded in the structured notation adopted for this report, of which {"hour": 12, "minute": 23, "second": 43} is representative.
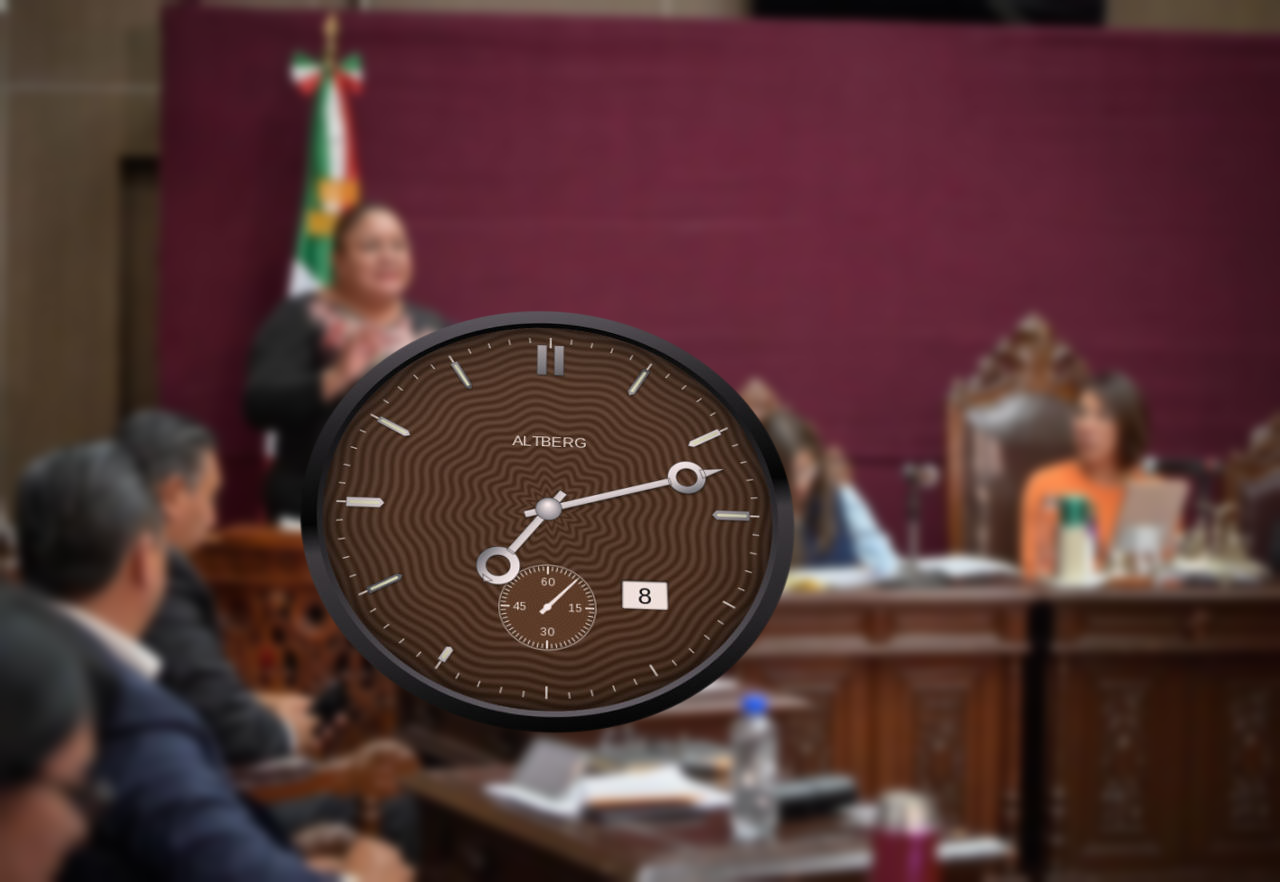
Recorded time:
{"hour": 7, "minute": 12, "second": 7}
